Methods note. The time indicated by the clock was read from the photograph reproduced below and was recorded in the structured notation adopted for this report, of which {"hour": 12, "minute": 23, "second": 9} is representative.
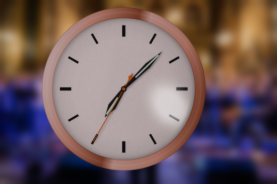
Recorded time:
{"hour": 7, "minute": 7, "second": 35}
